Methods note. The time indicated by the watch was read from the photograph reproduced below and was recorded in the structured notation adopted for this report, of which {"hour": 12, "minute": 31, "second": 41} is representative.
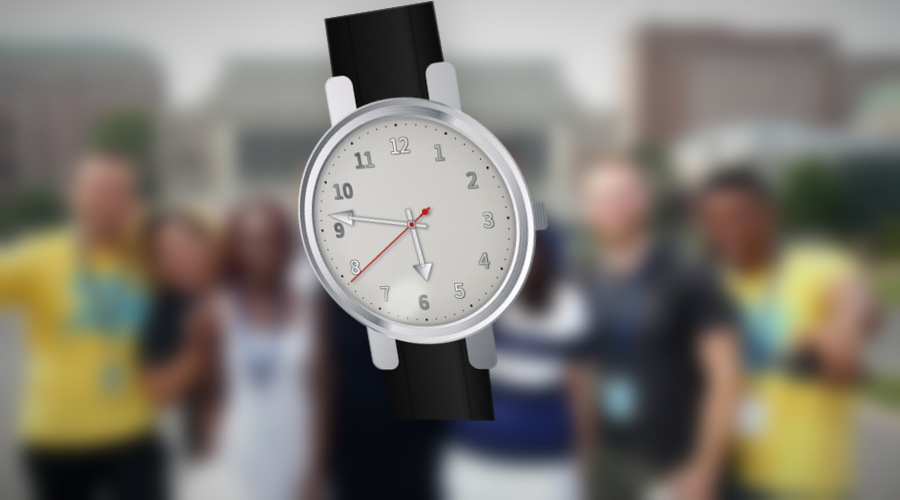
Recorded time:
{"hour": 5, "minute": 46, "second": 39}
